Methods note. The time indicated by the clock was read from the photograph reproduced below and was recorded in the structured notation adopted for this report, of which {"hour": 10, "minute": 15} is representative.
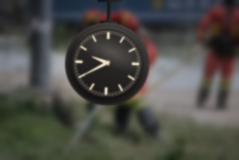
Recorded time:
{"hour": 9, "minute": 40}
